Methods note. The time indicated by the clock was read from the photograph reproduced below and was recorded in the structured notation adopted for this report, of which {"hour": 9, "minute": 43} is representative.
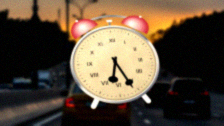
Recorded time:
{"hour": 6, "minute": 26}
